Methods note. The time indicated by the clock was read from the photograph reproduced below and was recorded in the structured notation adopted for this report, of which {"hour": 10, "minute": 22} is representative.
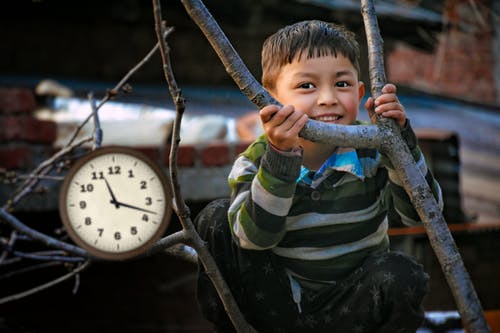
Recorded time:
{"hour": 11, "minute": 18}
